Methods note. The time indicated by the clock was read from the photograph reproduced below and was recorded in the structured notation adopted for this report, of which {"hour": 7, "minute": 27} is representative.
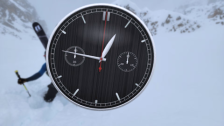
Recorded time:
{"hour": 12, "minute": 46}
